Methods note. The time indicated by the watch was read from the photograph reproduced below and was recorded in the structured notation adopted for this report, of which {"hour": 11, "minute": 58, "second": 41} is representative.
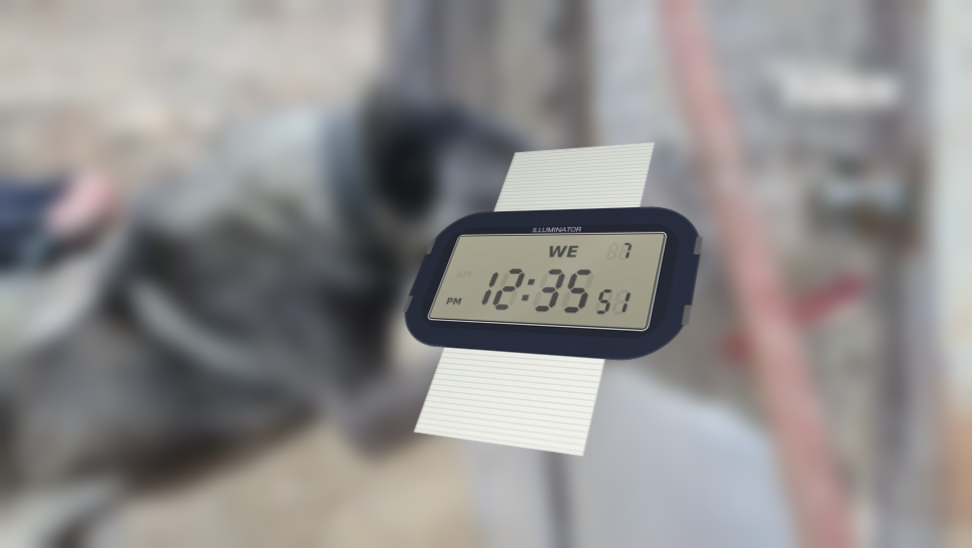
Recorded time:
{"hour": 12, "minute": 35, "second": 51}
